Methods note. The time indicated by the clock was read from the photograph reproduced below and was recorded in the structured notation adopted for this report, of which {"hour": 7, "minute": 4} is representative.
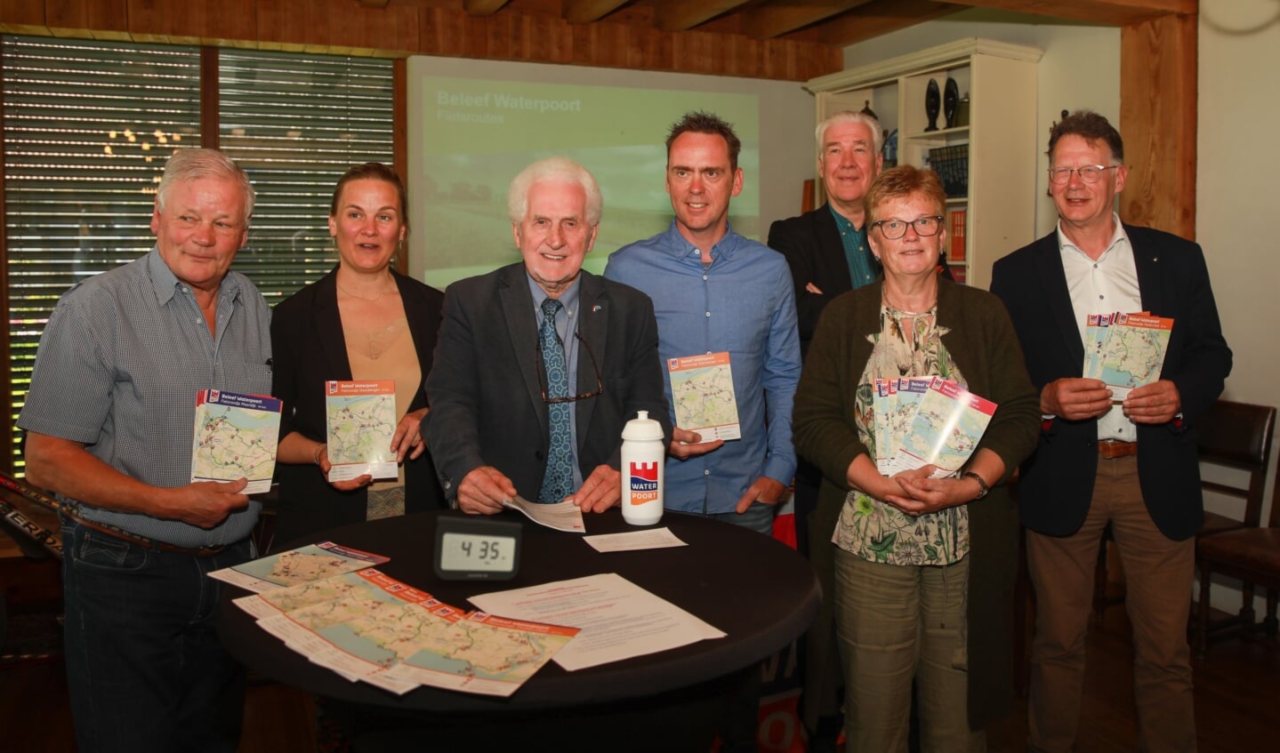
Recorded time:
{"hour": 4, "minute": 35}
